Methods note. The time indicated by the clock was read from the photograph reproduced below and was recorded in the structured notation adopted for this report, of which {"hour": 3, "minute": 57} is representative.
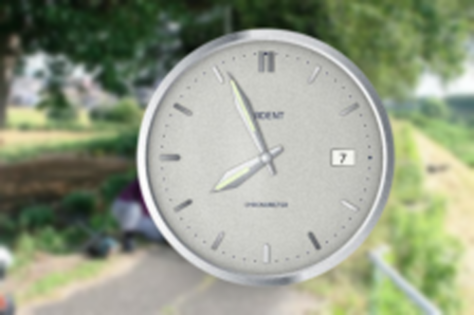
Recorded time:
{"hour": 7, "minute": 56}
